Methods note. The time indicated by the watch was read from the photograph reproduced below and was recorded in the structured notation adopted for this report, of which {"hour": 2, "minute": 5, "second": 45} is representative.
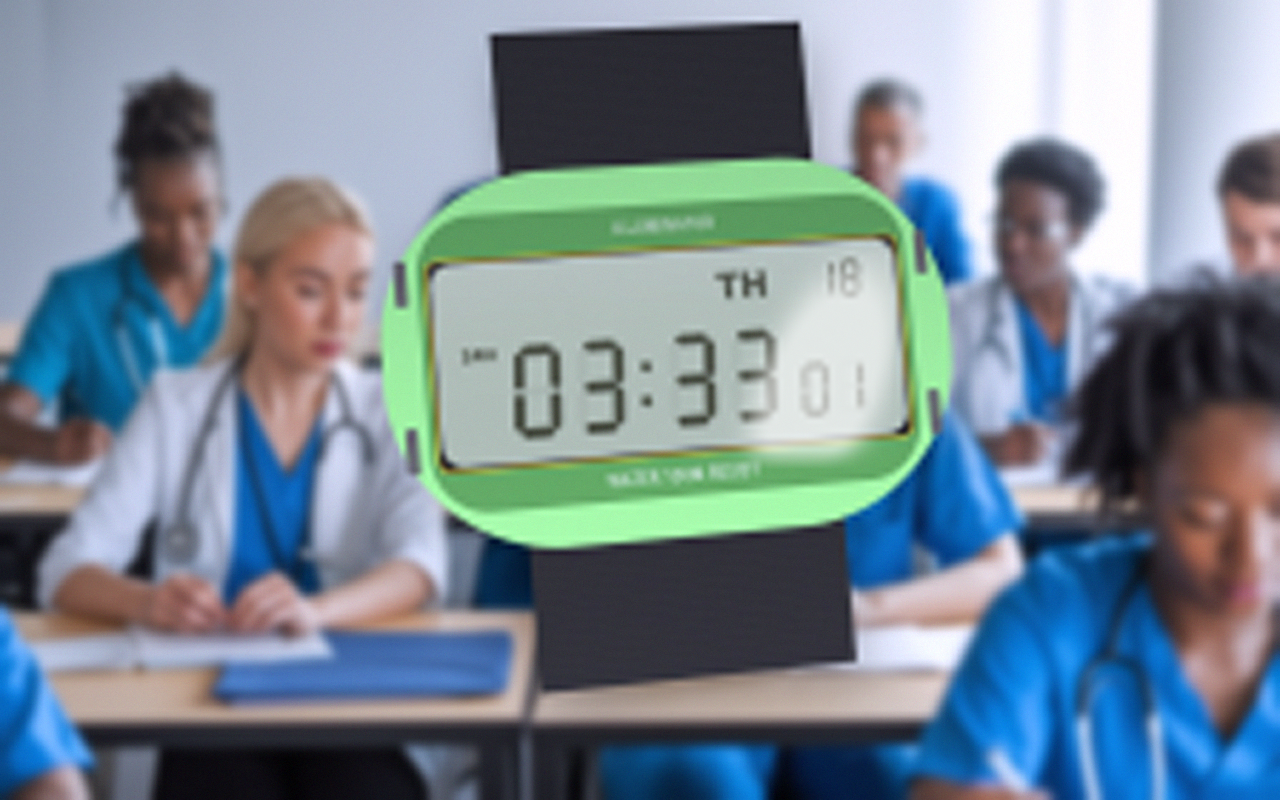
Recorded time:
{"hour": 3, "minute": 33, "second": 1}
